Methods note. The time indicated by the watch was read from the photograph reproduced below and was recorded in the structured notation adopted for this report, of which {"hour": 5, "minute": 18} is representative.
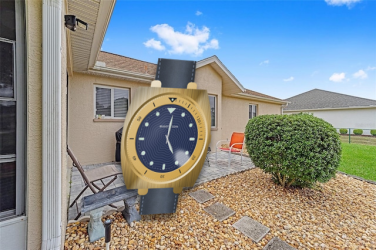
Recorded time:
{"hour": 5, "minute": 1}
